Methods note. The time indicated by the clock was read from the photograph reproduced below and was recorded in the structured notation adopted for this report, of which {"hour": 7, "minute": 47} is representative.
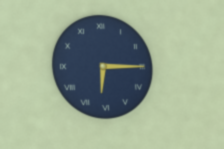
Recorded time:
{"hour": 6, "minute": 15}
